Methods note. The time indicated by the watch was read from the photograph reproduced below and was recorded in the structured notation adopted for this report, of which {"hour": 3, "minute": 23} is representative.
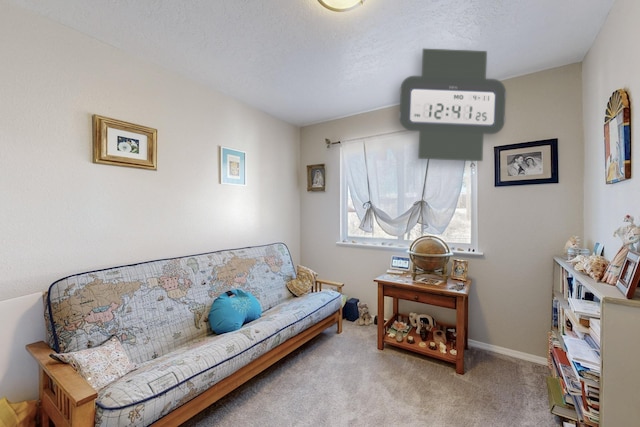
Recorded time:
{"hour": 12, "minute": 41}
